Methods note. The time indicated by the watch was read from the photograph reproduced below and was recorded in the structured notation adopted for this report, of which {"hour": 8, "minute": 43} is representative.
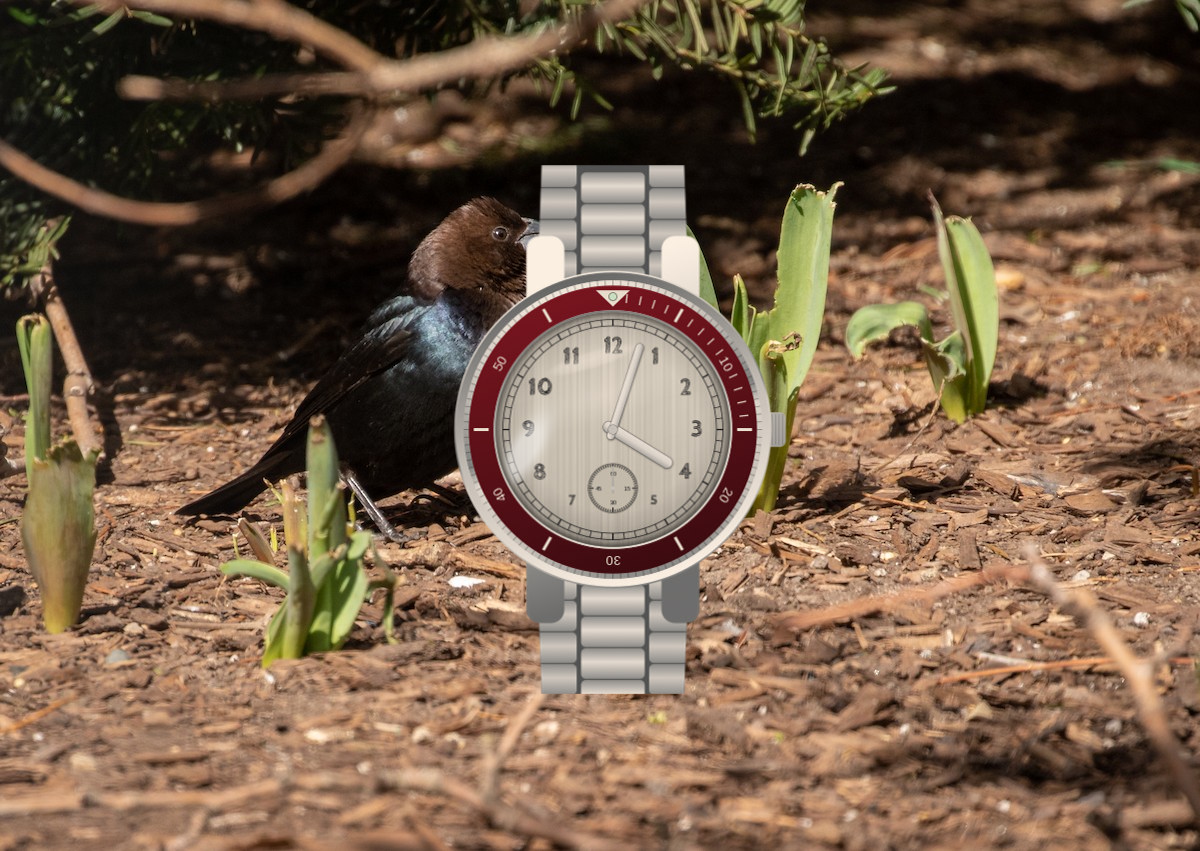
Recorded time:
{"hour": 4, "minute": 3}
